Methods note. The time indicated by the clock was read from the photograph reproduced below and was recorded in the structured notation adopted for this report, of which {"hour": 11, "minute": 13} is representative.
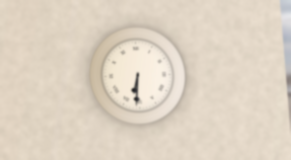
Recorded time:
{"hour": 6, "minute": 31}
